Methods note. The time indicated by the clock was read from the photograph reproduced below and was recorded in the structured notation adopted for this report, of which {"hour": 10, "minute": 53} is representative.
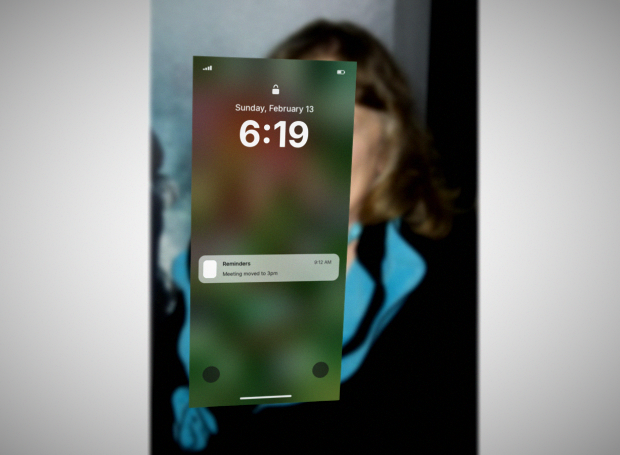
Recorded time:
{"hour": 6, "minute": 19}
